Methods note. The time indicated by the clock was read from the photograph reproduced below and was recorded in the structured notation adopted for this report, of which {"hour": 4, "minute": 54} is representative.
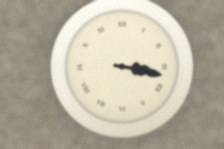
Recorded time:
{"hour": 3, "minute": 17}
